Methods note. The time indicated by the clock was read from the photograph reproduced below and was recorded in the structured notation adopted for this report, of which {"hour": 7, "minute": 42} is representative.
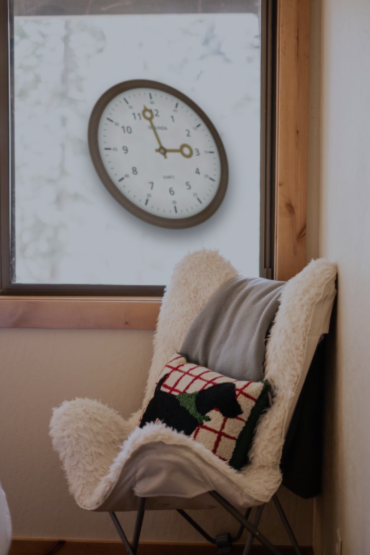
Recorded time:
{"hour": 2, "minute": 58}
